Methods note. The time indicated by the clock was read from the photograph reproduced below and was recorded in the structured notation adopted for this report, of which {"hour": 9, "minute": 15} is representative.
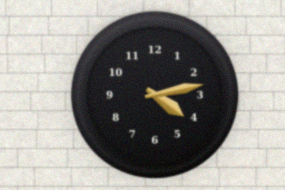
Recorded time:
{"hour": 4, "minute": 13}
